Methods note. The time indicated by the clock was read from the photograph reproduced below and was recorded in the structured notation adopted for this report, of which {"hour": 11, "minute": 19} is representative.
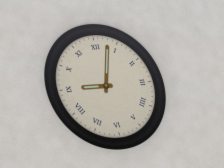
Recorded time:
{"hour": 9, "minute": 3}
